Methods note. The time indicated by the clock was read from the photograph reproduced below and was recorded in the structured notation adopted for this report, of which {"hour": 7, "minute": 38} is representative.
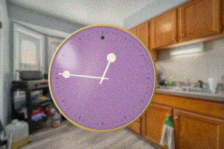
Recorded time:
{"hour": 12, "minute": 46}
